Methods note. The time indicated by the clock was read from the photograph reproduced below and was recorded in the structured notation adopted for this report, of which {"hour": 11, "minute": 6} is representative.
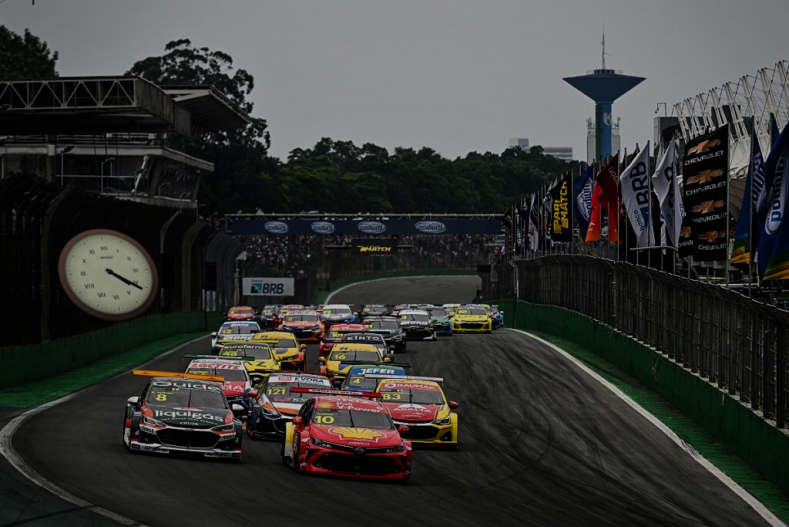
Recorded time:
{"hour": 4, "minute": 21}
